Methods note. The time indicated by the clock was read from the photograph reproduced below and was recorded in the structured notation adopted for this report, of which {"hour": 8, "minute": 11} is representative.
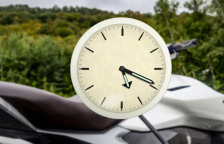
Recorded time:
{"hour": 5, "minute": 19}
